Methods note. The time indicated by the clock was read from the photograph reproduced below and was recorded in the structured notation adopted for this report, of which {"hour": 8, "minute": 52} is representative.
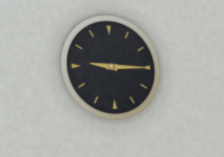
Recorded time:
{"hour": 9, "minute": 15}
